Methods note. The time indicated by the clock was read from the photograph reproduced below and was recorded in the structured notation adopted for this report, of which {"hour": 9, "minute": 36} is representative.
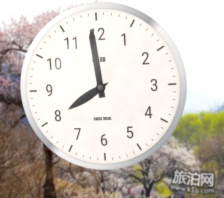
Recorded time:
{"hour": 7, "minute": 59}
